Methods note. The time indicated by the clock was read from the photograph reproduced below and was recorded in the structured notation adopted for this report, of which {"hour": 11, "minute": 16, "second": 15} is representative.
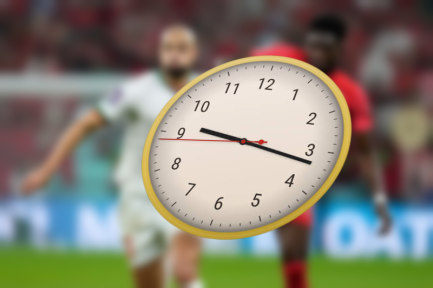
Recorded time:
{"hour": 9, "minute": 16, "second": 44}
